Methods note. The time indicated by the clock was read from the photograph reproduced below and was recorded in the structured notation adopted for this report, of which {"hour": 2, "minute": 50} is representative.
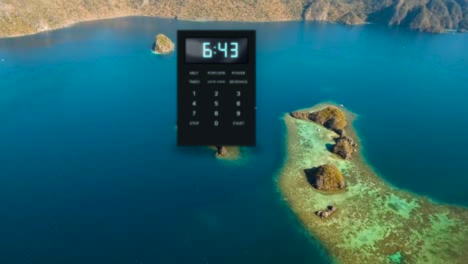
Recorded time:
{"hour": 6, "minute": 43}
